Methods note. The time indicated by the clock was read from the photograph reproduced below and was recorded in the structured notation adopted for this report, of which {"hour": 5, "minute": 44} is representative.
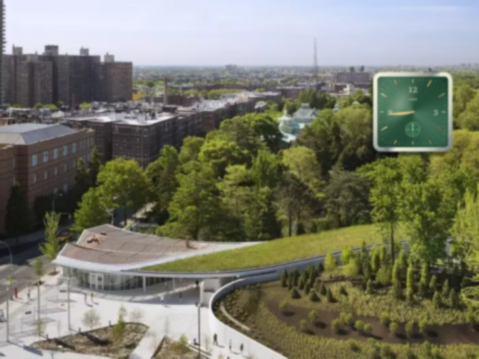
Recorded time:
{"hour": 8, "minute": 44}
